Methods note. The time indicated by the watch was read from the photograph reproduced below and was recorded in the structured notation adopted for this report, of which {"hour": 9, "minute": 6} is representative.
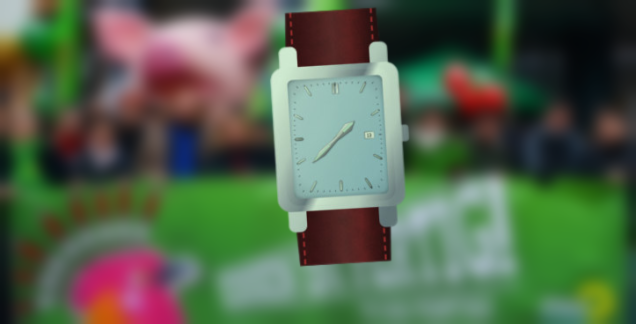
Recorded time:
{"hour": 1, "minute": 38}
